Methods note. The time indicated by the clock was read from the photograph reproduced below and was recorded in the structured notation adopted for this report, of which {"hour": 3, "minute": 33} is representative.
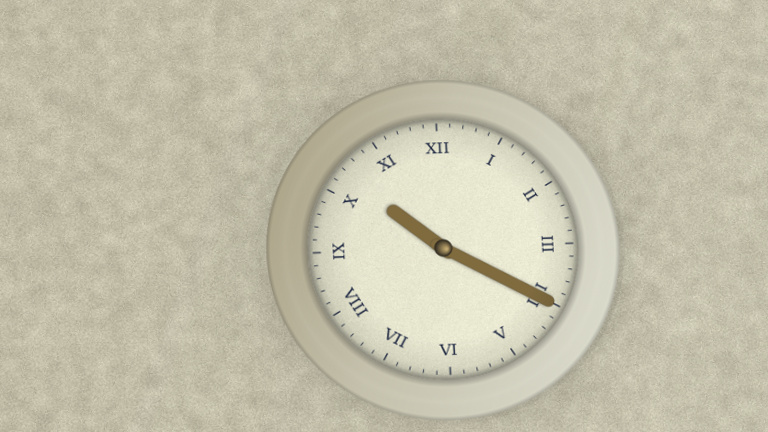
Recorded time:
{"hour": 10, "minute": 20}
